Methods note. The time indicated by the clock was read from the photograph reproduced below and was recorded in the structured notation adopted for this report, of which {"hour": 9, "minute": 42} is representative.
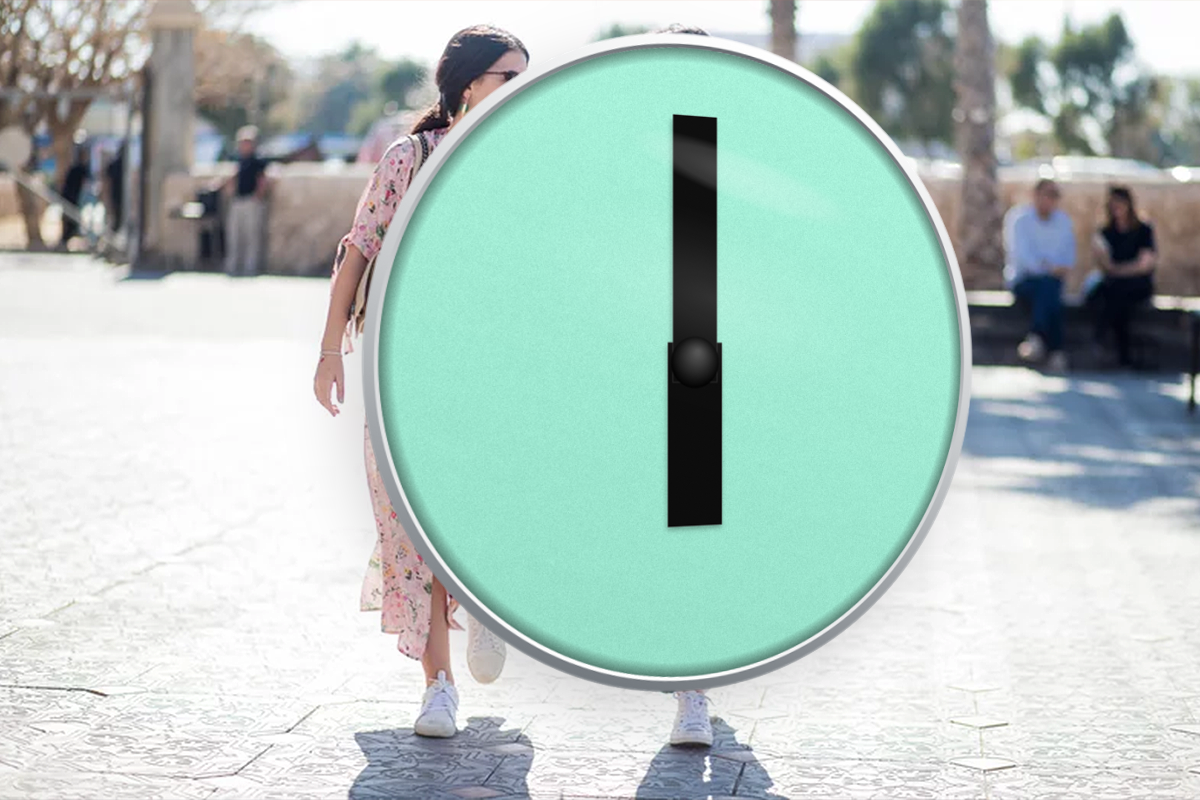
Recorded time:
{"hour": 6, "minute": 0}
